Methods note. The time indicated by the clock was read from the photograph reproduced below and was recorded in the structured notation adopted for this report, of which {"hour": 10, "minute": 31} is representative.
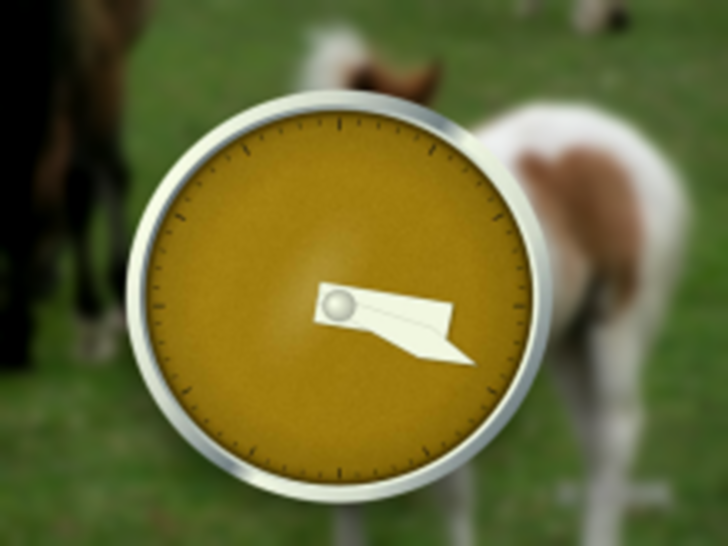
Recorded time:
{"hour": 3, "minute": 19}
